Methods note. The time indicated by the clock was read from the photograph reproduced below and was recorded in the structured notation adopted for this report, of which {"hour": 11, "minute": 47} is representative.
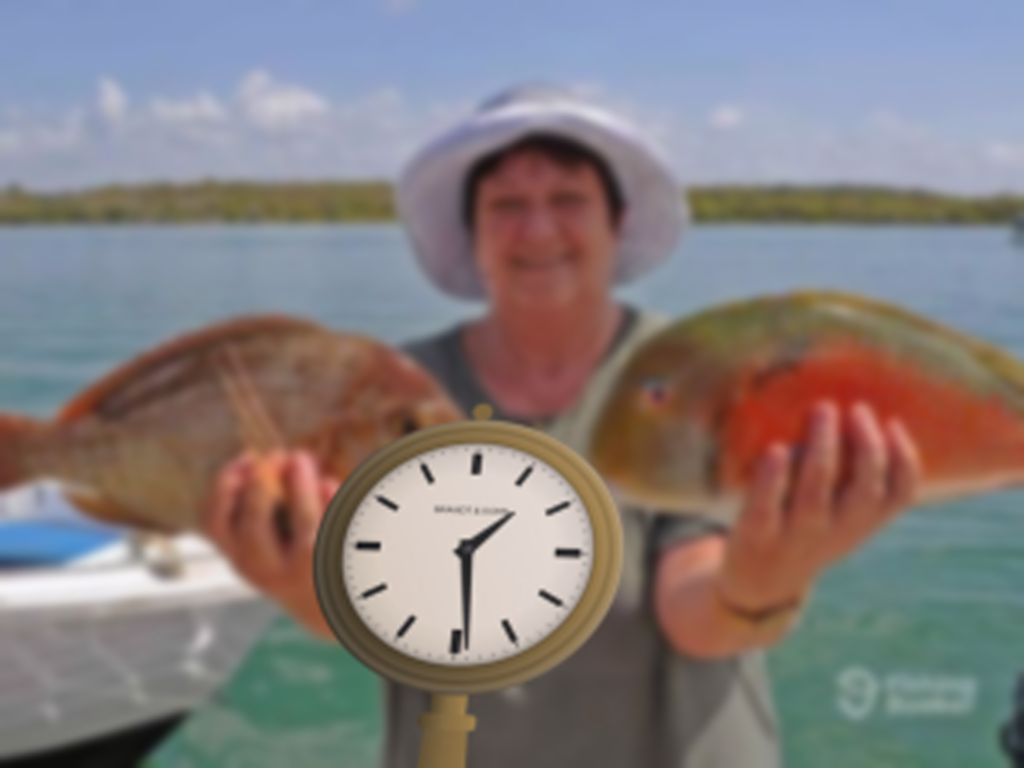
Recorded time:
{"hour": 1, "minute": 29}
